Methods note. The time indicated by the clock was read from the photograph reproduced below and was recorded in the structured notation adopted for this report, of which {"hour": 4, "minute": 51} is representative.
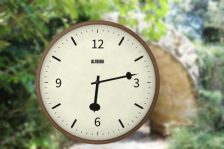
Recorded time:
{"hour": 6, "minute": 13}
